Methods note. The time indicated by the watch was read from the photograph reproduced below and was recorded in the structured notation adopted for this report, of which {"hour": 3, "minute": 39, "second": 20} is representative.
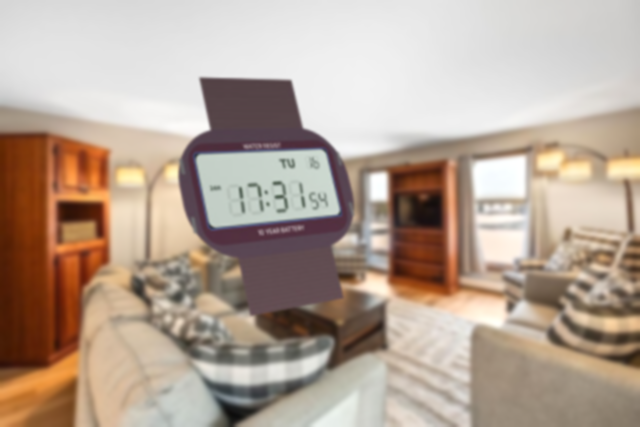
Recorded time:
{"hour": 17, "minute": 31, "second": 54}
